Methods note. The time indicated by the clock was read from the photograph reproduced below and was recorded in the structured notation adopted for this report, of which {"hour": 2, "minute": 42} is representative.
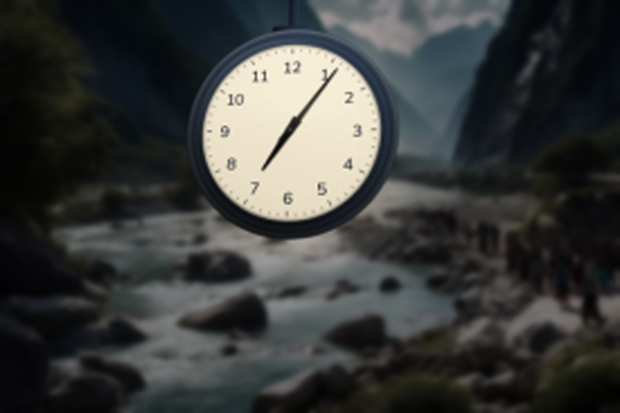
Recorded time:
{"hour": 7, "minute": 6}
